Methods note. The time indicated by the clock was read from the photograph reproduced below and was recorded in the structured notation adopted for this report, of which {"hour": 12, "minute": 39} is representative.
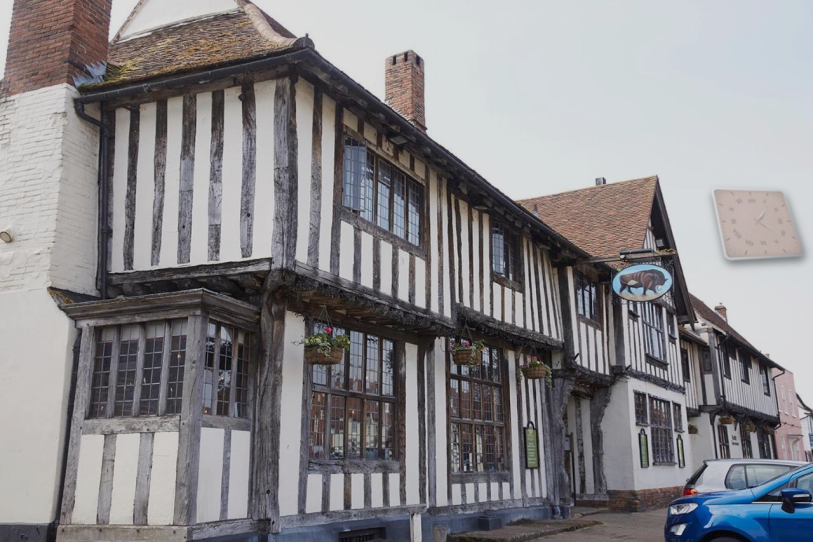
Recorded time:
{"hour": 1, "minute": 21}
